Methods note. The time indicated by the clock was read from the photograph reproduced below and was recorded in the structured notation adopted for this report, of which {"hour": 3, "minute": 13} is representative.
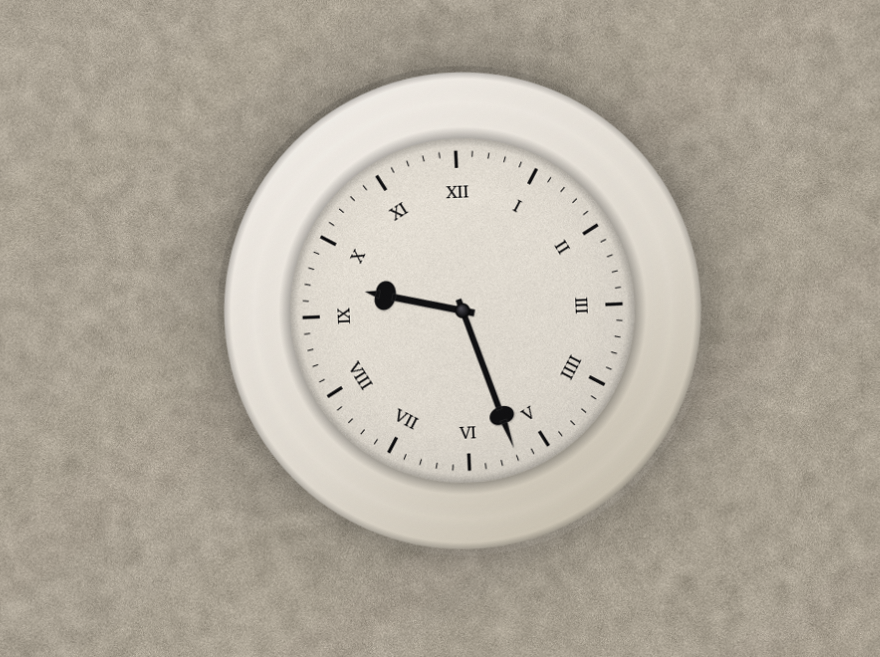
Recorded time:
{"hour": 9, "minute": 27}
